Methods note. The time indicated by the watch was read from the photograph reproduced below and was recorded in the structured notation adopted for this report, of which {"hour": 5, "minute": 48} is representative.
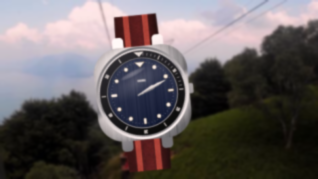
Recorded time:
{"hour": 2, "minute": 11}
